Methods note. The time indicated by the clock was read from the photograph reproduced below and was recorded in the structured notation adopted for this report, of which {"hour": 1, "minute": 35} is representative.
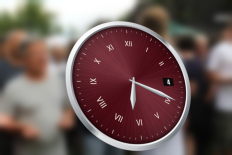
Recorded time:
{"hour": 6, "minute": 19}
